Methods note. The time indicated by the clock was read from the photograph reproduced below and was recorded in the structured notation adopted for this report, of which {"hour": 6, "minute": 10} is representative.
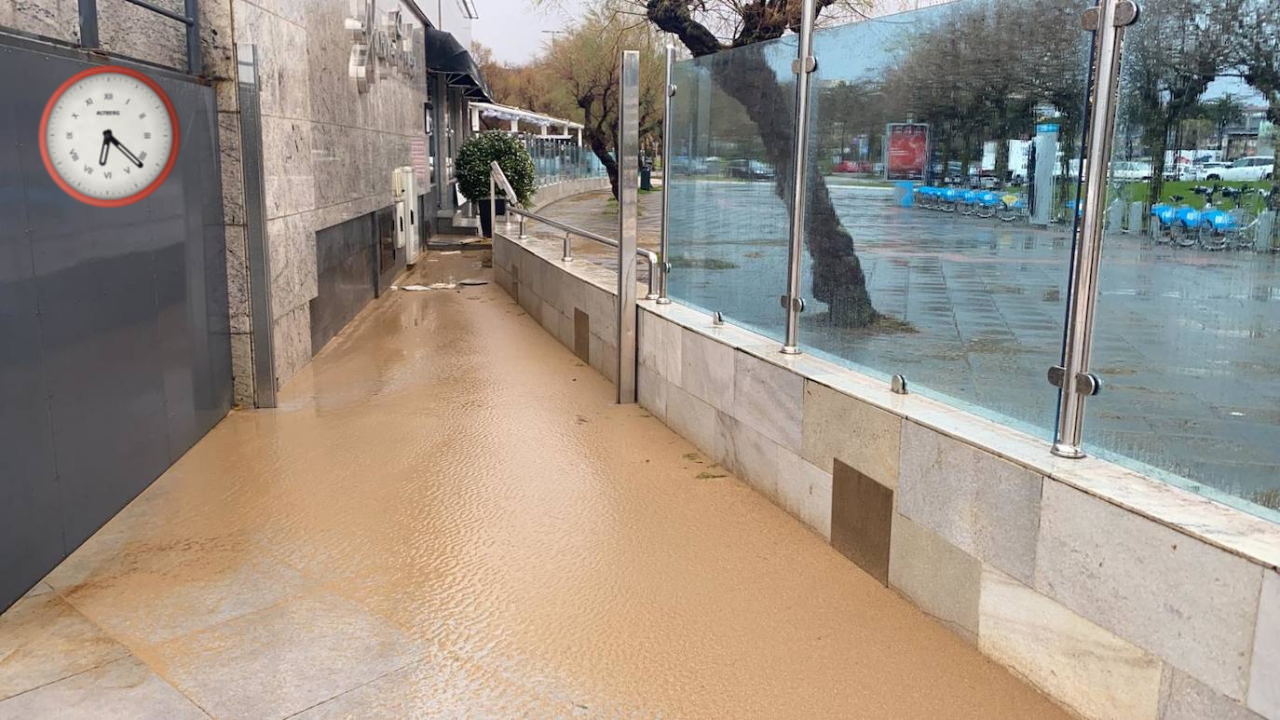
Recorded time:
{"hour": 6, "minute": 22}
